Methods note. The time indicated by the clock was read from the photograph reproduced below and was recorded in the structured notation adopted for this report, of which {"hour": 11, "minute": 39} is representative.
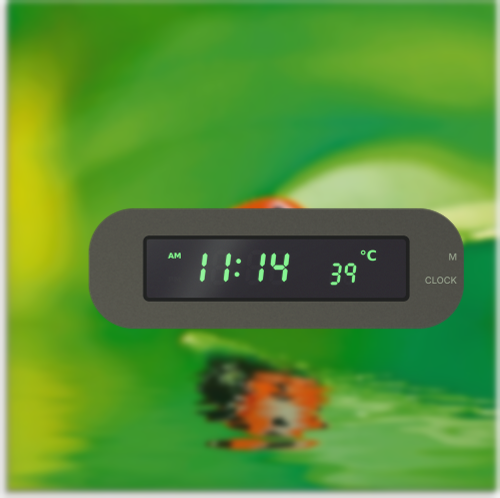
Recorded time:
{"hour": 11, "minute": 14}
